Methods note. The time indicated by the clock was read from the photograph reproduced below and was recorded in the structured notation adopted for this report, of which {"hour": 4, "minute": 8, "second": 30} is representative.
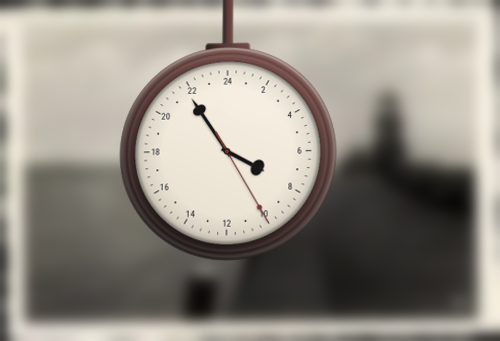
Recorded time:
{"hour": 7, "minute": 54, "second": 25}
